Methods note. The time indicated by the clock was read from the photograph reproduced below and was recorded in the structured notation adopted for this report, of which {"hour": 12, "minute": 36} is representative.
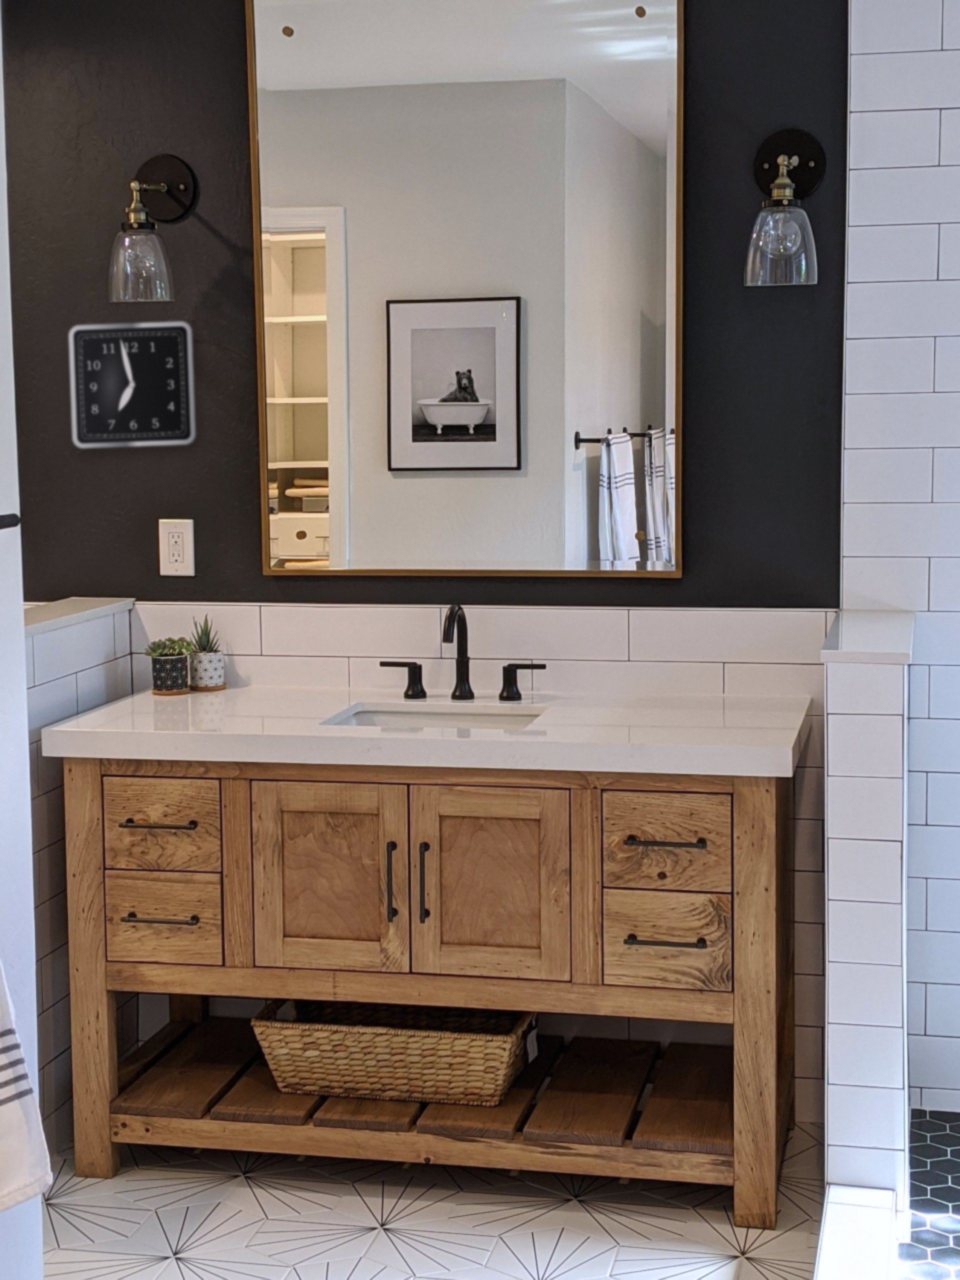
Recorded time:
{"hour": 6, "minute": 58}
